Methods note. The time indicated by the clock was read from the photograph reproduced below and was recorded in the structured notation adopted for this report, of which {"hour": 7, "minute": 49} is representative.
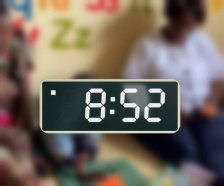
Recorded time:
{"hour": 8, "minute": 52}
